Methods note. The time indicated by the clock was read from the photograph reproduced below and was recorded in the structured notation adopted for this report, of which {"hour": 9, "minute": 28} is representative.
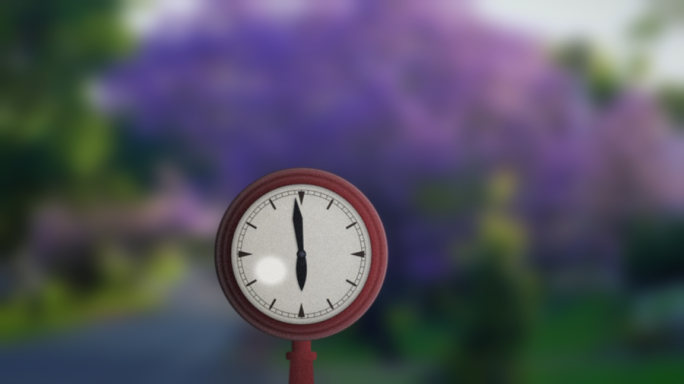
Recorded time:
{"hour": 5, "minute": 59}
